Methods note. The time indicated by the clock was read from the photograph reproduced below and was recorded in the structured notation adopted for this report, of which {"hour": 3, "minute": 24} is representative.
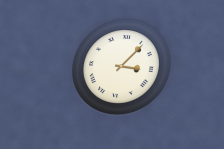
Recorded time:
{"hour": 3, "minute": 6}
